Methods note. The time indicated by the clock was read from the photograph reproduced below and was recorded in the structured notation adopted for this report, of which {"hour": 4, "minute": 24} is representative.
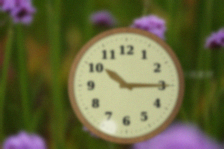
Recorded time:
{"hour": 10, "minute": 15}
